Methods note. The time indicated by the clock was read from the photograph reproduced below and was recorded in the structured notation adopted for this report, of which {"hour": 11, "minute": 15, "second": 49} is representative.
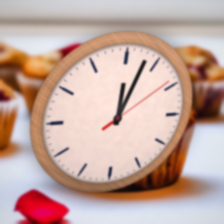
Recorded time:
{"hour": 12, "minute": 3, "second": 9}
